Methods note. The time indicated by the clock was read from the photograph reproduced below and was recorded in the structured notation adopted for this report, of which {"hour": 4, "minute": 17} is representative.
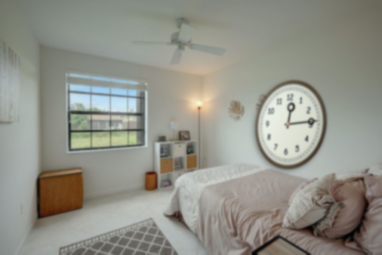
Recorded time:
{"hour": 12, "minute": 14}
